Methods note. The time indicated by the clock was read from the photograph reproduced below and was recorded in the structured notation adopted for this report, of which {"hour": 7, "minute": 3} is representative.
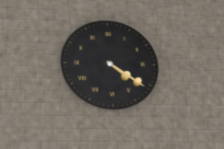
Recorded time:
{"hour": 4, "minute": 21}
